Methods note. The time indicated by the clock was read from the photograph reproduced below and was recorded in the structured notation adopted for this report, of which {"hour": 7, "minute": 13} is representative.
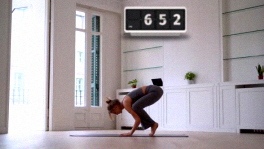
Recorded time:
{"hour": 6, "minute": 52}
